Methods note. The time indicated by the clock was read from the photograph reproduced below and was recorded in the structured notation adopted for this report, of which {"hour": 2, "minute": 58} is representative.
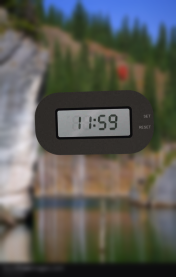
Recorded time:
{"hour": 11, "minute": 59}
